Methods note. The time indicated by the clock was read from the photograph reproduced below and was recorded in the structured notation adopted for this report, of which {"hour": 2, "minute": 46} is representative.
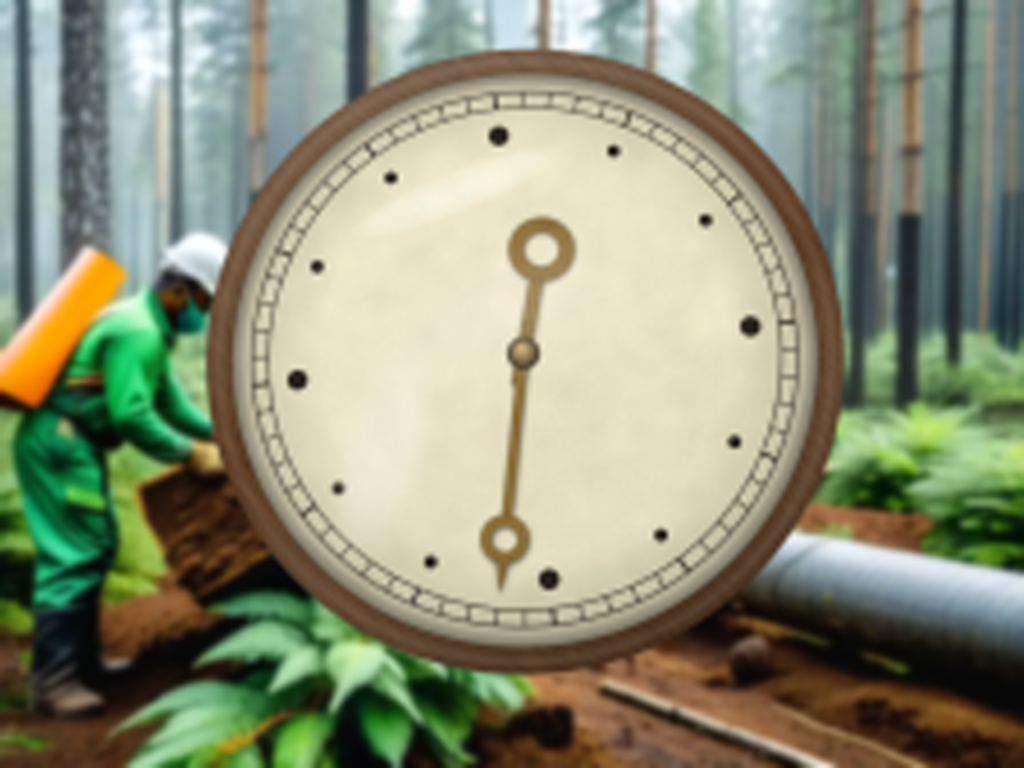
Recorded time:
{"hour": 12, "minute": 32}
